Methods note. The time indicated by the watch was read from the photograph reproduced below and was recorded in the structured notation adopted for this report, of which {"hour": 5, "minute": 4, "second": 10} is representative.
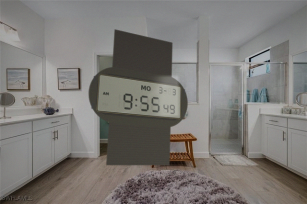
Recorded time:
{"hour": 9, "minute": 55, "second": 49}
